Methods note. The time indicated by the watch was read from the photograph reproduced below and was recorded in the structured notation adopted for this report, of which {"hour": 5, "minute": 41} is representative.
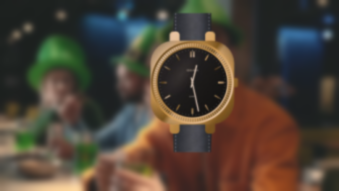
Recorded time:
{"hour": 12, "minute": 28}
